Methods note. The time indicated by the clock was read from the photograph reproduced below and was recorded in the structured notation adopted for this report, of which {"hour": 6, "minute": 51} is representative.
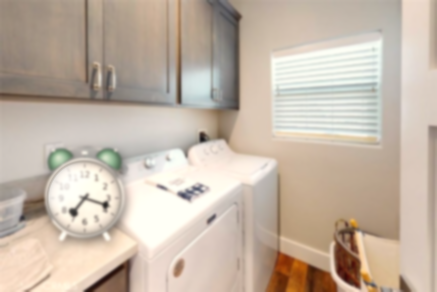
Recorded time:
{"hour": 7, "minute": 18}
